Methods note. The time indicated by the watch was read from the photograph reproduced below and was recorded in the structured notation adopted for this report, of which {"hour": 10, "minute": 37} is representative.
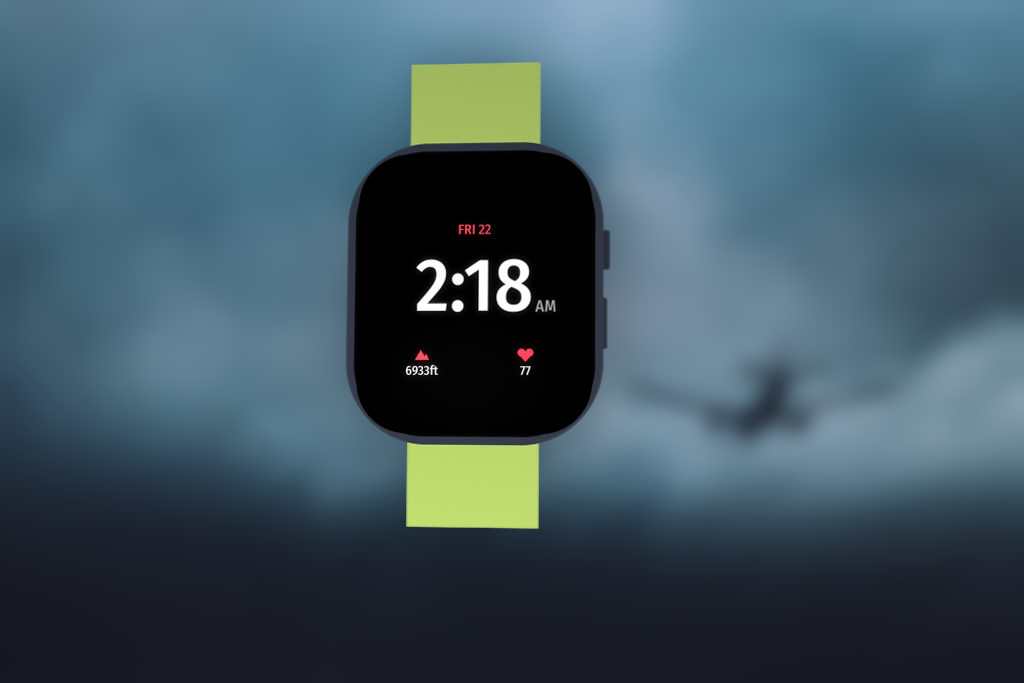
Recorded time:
{"hour": 2, "minute": 18}
